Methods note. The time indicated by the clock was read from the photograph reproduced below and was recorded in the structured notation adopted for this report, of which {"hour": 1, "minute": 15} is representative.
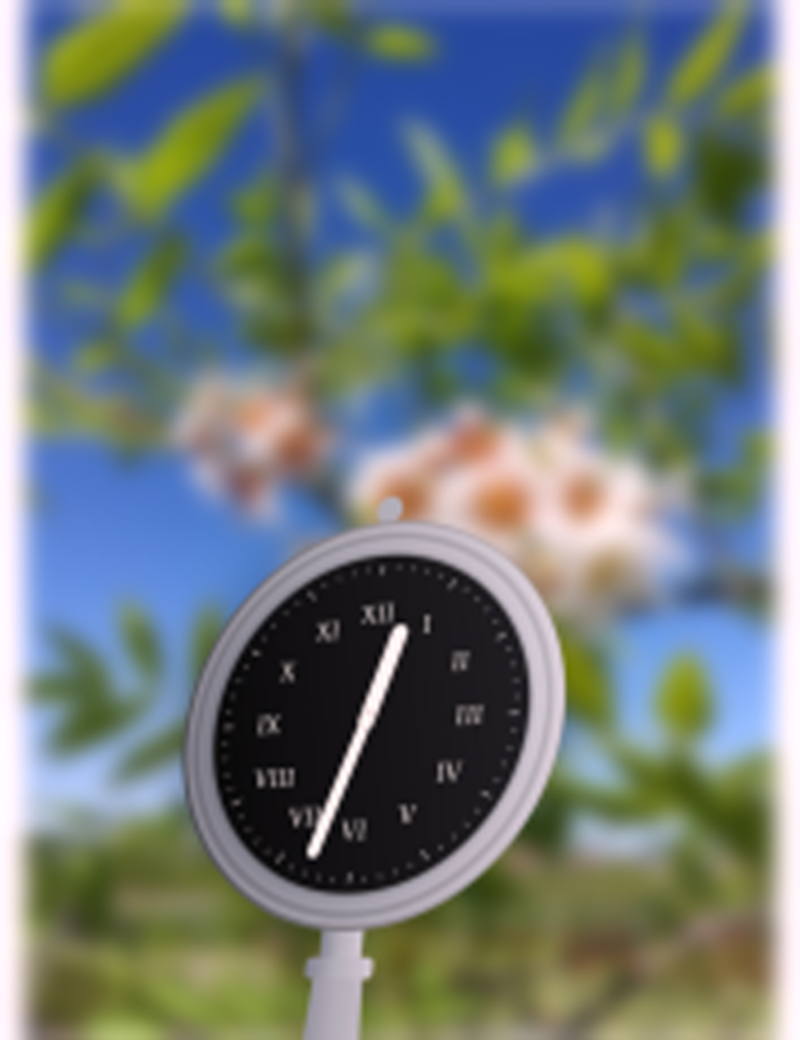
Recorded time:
{"hour": 12, "minute": 33}
